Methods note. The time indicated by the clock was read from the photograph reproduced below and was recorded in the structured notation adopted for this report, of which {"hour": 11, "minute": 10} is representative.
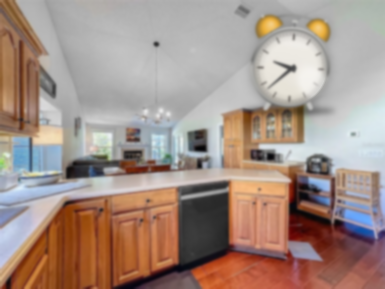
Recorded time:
{"hour": 9, "minute": 38}
